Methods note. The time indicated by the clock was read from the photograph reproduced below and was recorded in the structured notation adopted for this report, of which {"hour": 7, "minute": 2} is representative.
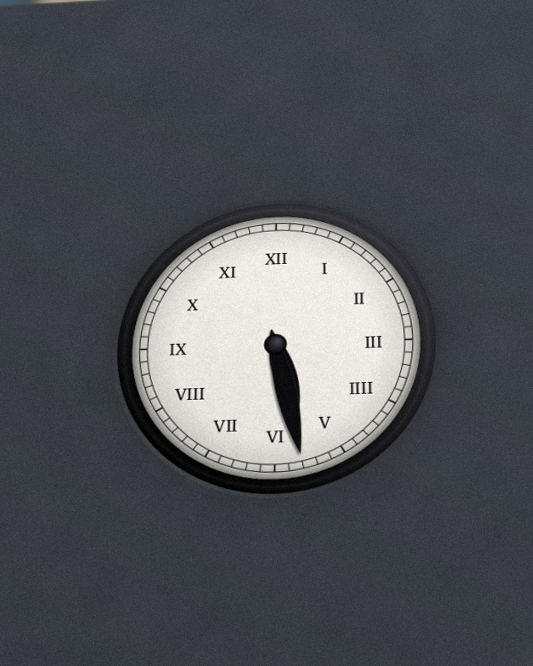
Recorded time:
{"hour": 5, "minute": 28}
